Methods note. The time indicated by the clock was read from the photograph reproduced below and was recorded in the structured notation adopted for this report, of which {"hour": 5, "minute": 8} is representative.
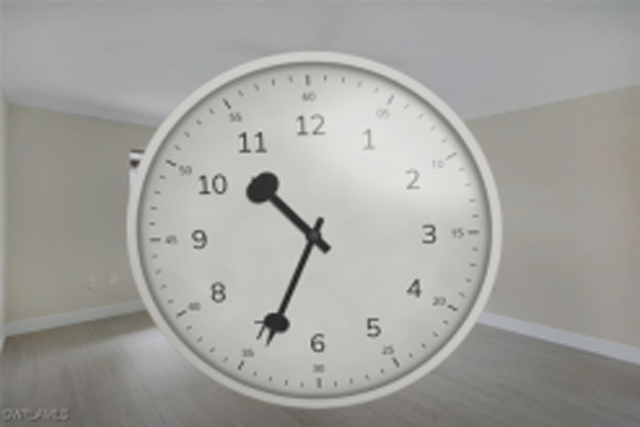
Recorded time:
{"hour": 10, "minute": 34}
